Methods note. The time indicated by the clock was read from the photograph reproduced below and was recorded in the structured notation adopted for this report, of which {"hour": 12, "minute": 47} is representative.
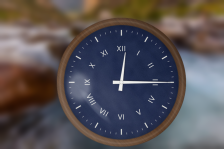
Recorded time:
{"hour": 12, "minute": 15}
